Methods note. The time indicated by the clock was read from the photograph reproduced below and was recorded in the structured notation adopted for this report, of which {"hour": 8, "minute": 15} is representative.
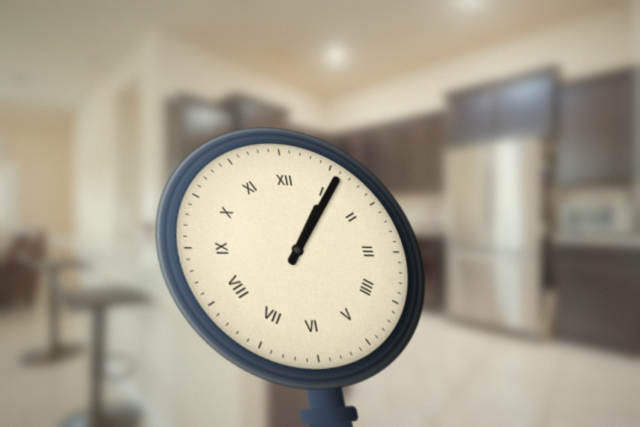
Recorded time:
{"hour": 1, "minute": 6}
